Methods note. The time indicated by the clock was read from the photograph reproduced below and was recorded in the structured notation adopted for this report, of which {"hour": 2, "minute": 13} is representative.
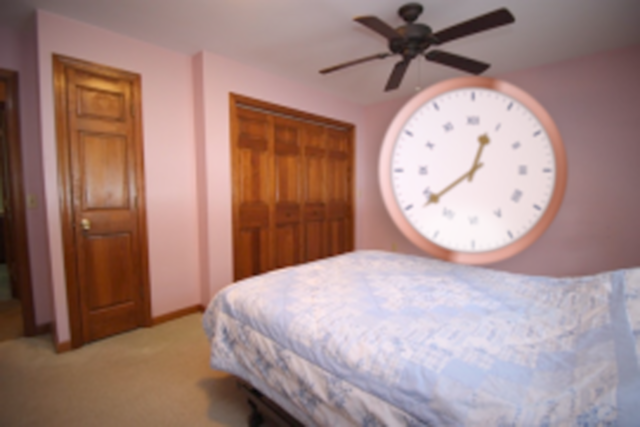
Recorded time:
{"hour": 12, "minute": 39}
